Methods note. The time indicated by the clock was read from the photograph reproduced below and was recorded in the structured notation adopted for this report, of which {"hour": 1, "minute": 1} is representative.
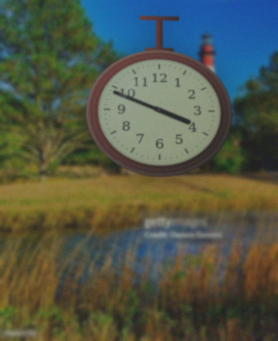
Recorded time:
{"hour": 3, "minute": 49}
